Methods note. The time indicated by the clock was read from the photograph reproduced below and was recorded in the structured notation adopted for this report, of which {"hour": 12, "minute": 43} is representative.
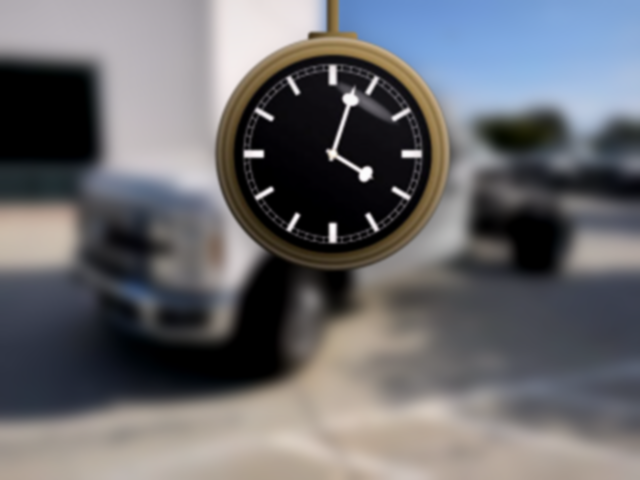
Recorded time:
{"hour": 4, "minute": 3}
